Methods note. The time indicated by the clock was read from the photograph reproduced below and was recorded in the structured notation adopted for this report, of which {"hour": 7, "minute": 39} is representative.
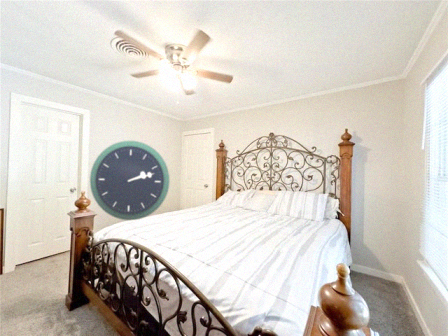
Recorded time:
{"hour": 2, "minute": 12}
